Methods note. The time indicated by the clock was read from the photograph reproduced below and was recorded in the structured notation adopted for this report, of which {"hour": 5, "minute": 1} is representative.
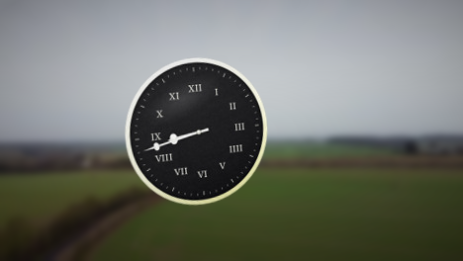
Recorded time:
{"hour": 8, "minute": 43}
